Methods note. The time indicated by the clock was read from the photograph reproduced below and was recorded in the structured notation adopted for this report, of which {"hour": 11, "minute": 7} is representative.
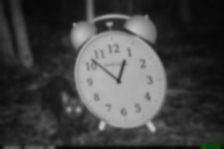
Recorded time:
{"hour": 12, "minute": 52}
